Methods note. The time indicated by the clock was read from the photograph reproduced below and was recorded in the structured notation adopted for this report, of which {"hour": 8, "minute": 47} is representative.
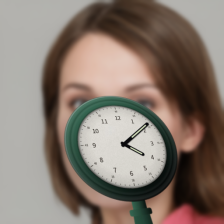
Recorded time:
{"hour": 4, "minute": 9}
